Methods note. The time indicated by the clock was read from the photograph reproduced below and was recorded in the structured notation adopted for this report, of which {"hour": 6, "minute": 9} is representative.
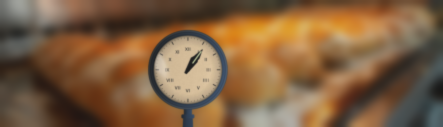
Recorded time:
{"hour": 1, "minute": 6}
